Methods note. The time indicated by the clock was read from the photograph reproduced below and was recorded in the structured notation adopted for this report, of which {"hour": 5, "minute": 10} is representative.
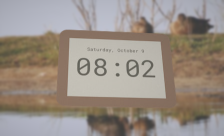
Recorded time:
{"hour": 8, "minute": 2}
